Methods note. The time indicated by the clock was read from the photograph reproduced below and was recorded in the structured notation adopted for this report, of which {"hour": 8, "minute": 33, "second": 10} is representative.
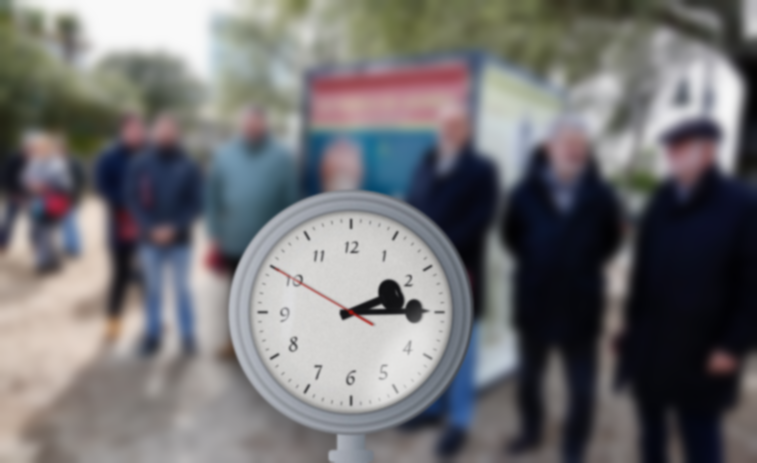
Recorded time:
{"hour": 2, "minute": 14, "second": 50}
